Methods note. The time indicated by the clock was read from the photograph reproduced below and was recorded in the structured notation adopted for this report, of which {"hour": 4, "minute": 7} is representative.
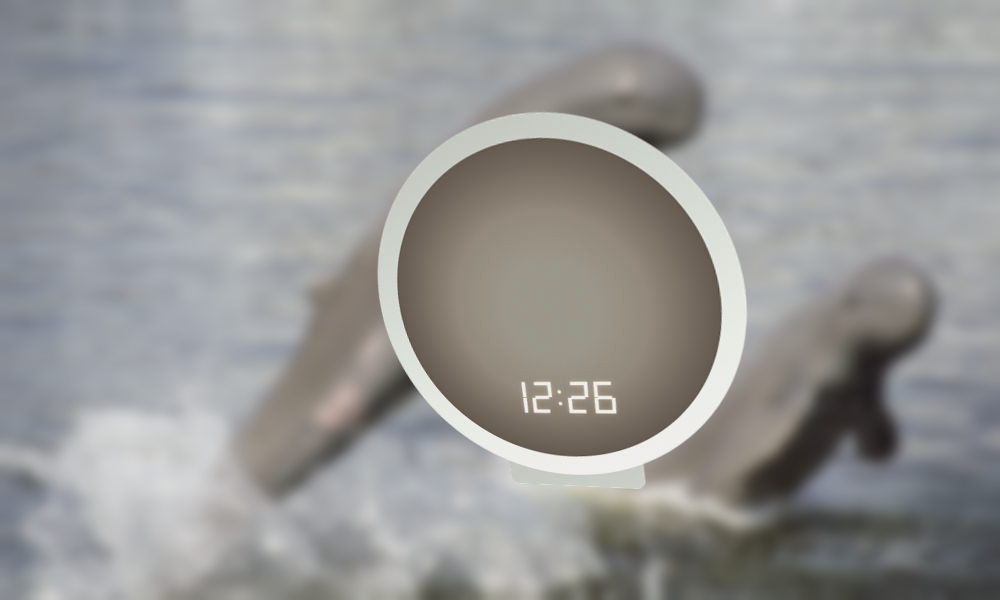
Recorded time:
{"hour": 12, "minute": 26}
